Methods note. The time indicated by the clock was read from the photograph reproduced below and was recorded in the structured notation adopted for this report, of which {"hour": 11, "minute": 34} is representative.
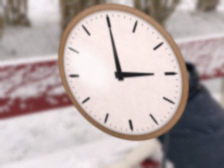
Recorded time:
{"hour": 3, "minute": 0}
